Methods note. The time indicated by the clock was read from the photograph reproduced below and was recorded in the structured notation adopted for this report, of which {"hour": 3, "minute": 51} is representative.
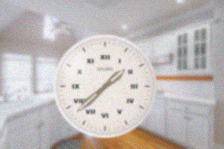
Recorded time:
{"hour": 1, "minute": 38}
